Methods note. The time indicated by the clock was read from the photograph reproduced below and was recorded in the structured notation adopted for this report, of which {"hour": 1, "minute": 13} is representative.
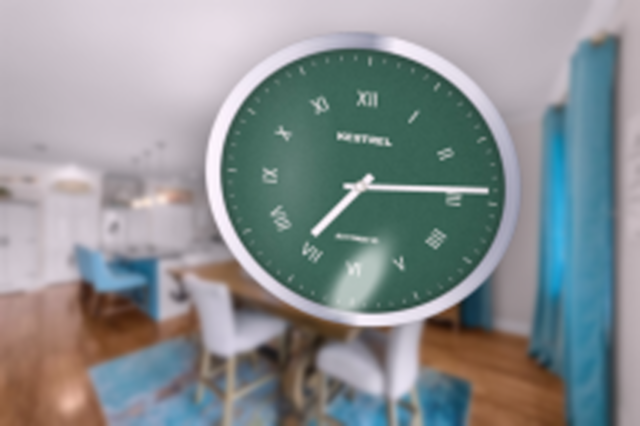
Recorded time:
{"hour": 7, "minute": 14}
